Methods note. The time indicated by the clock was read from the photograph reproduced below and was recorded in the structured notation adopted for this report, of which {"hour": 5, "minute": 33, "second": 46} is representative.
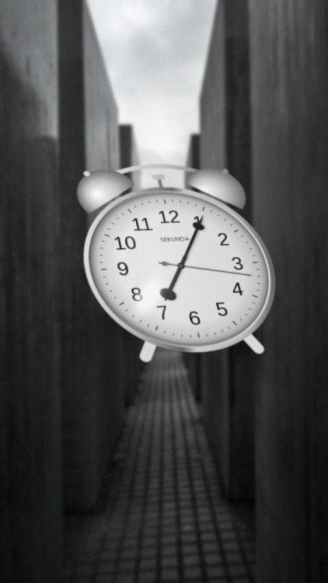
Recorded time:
{"hour": 7, "minute": 5, "second": 17}
